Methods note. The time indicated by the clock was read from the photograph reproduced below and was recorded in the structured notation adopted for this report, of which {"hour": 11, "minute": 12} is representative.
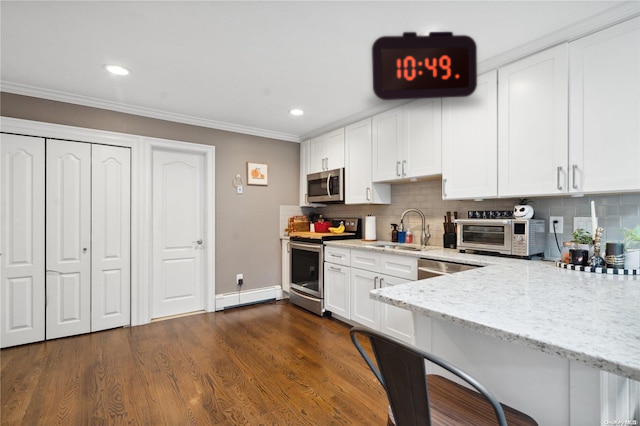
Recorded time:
{"hour": 10, "minute": 49}
